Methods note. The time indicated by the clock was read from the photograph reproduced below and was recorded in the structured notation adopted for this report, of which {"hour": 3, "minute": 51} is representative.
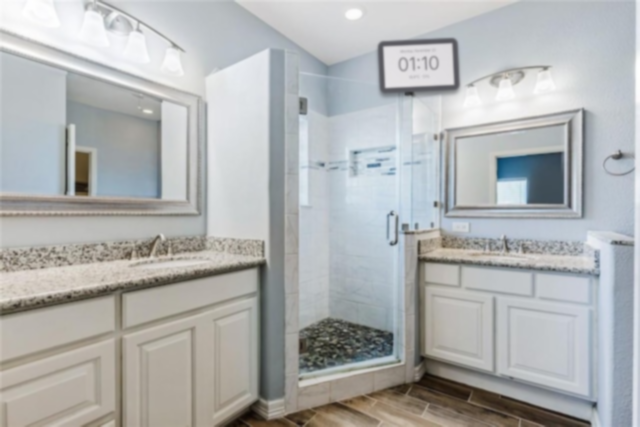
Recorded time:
{"hour": 1, "minute": 10}
